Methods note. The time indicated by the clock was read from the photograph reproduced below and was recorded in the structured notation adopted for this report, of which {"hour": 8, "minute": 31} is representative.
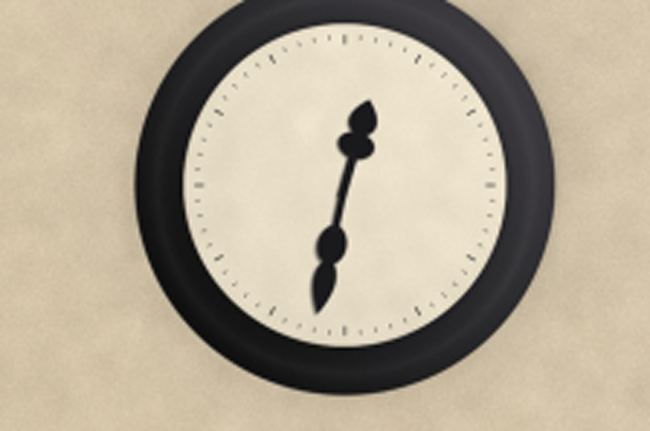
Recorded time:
{"hour": 12, "minute": 32}
